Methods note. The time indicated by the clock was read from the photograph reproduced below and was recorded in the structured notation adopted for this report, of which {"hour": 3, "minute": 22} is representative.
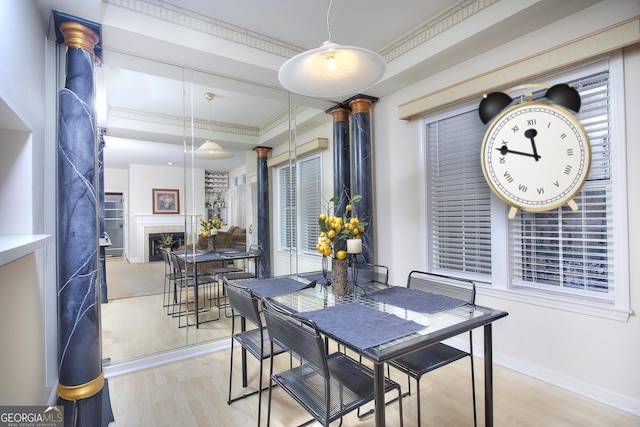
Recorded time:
{"hour": 11, "minute": 48}
